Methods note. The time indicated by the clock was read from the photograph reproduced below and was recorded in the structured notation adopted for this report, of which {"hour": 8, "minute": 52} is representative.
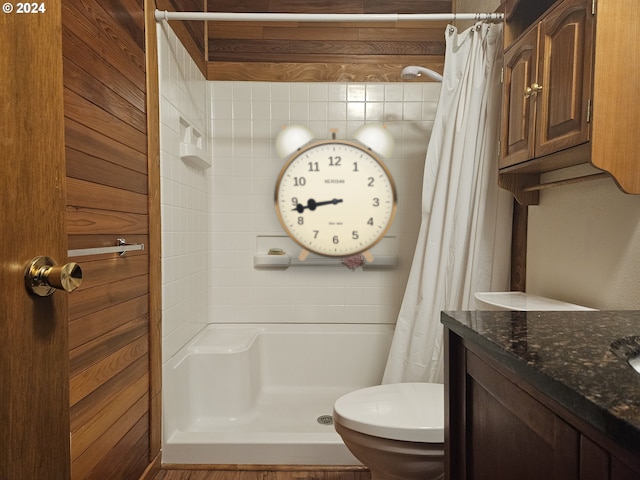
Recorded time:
{"hour": 8, "minute": 43}
